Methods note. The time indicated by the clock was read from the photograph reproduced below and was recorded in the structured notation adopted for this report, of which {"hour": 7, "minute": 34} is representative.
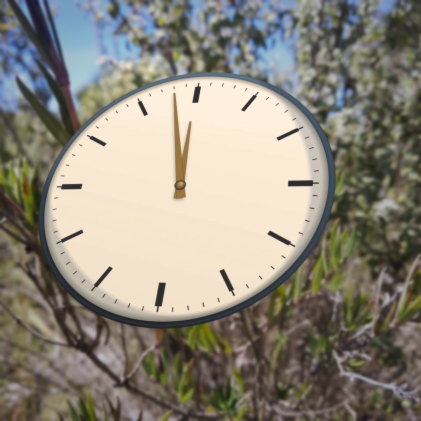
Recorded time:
{"hour": 11, "minute": 58}
